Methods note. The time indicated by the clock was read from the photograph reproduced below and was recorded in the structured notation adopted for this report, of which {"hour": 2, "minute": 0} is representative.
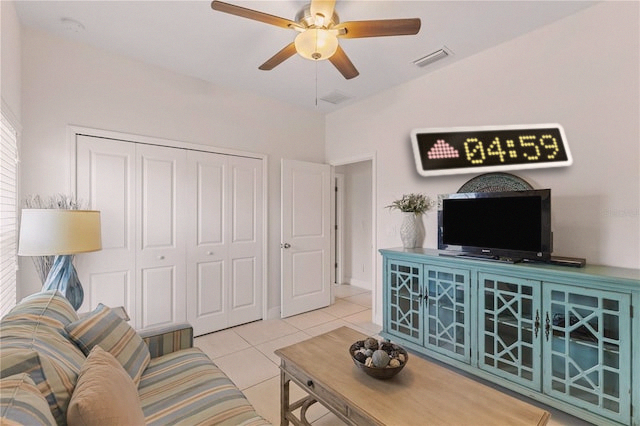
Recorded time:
{"hour": 4, "minute": 59}
